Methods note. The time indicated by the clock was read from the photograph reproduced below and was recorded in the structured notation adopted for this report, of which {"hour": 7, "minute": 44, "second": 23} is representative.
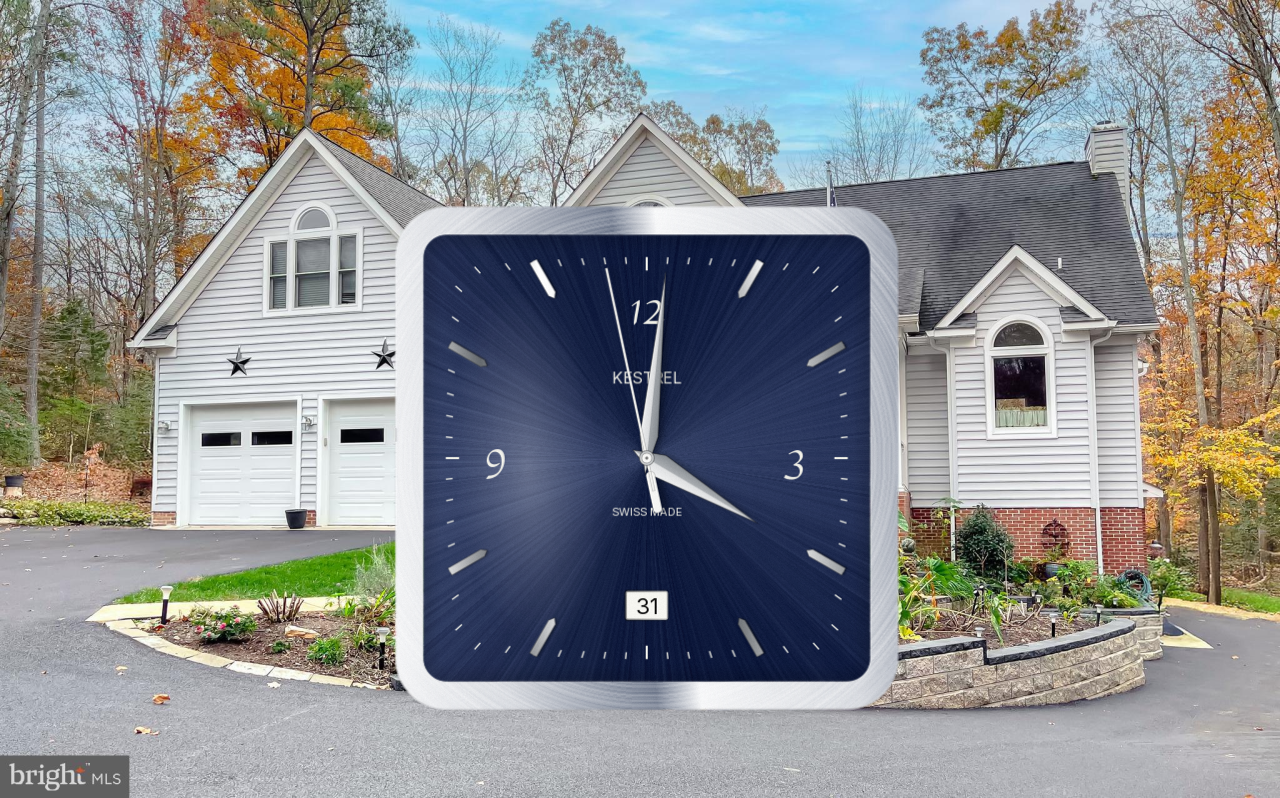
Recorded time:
{"hour": 4, "minute": 0, "second": 58}
